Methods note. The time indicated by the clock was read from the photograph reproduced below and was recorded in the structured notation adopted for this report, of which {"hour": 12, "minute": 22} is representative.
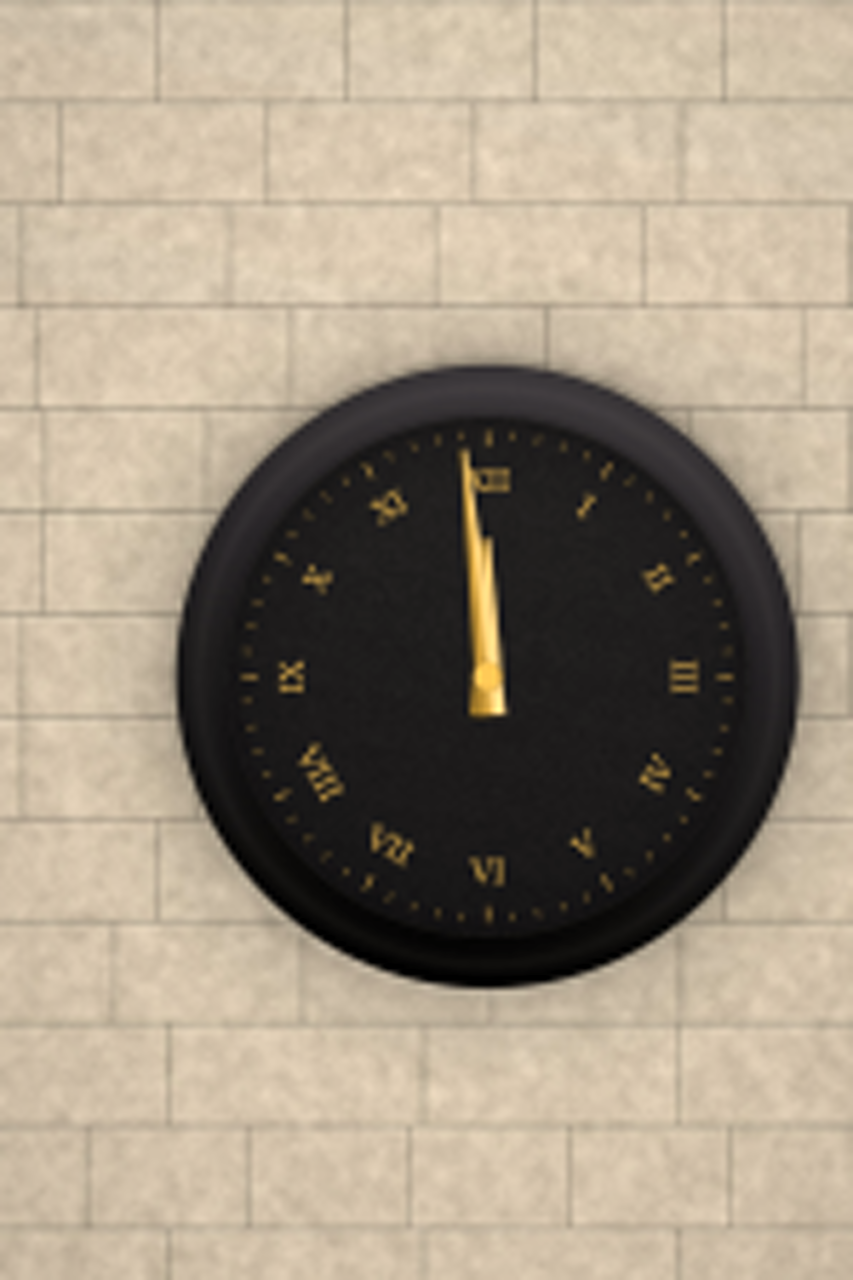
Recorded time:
{"hour": 11, "minute": 59}
